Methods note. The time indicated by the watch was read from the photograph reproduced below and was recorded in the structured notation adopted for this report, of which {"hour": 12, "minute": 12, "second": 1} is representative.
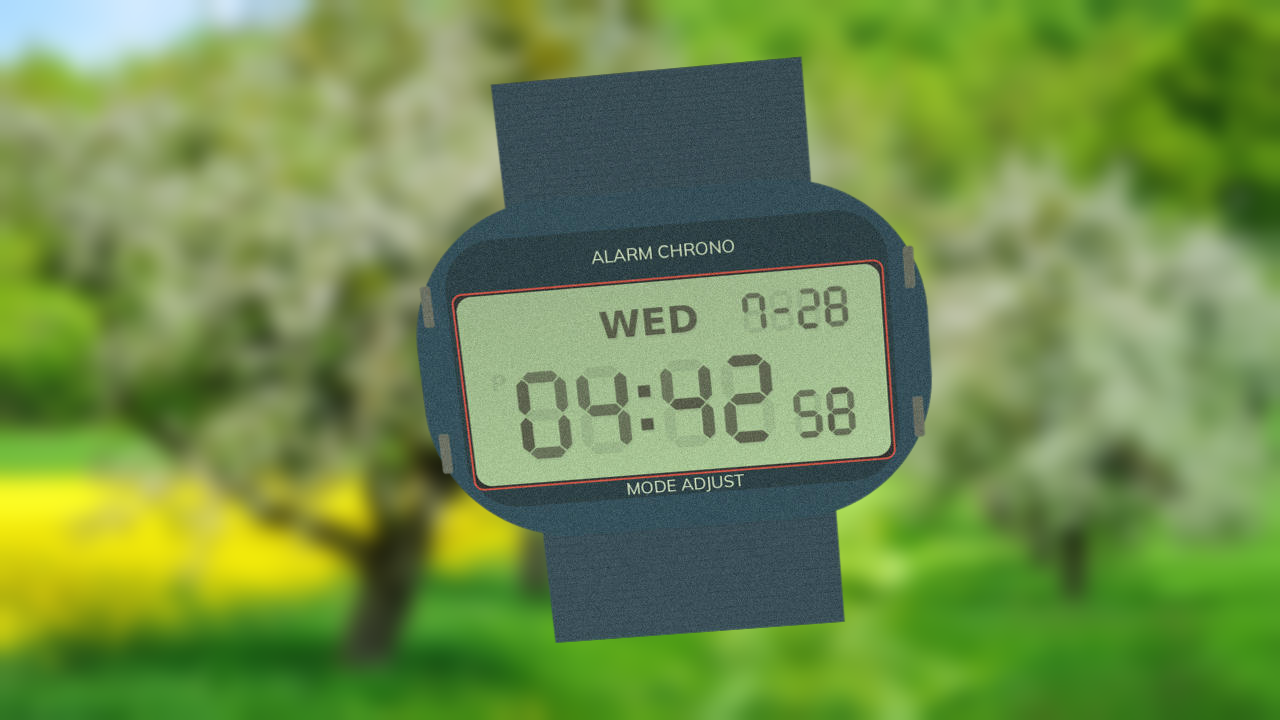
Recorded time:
{"hour": 4, "minute": 42, "second": 58}
